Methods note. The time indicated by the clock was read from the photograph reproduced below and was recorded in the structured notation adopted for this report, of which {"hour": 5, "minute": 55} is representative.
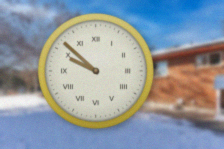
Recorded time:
{"hour": 9, "minute": 52}
